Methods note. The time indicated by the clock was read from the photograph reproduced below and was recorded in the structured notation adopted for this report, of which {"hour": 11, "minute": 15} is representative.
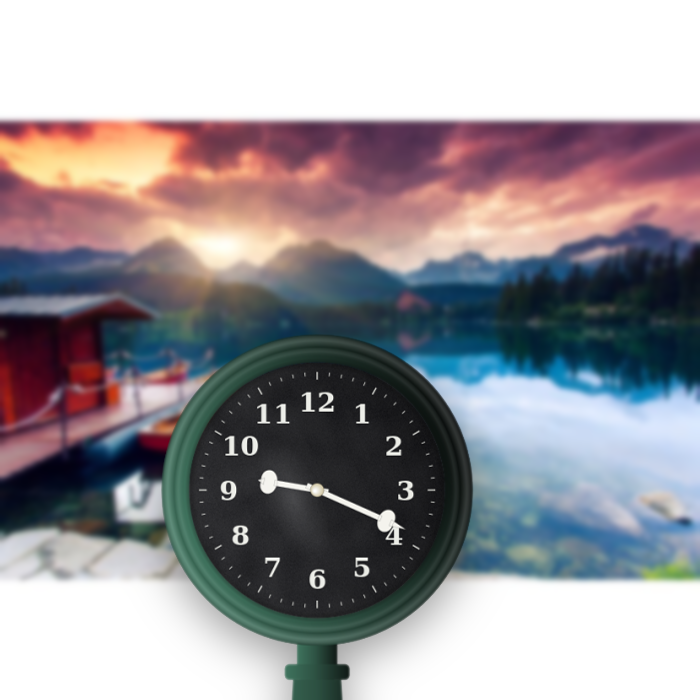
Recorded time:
{"hour": 9, "minute": 19}
